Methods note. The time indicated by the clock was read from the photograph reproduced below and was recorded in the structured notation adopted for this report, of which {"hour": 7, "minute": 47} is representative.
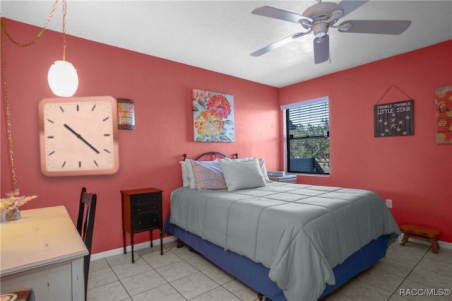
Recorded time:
{"hour": 10, "minute": 22}
